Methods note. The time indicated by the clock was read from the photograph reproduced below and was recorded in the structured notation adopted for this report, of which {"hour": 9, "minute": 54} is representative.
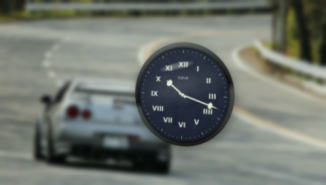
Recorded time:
{"hour": 10, "minute": 18}
